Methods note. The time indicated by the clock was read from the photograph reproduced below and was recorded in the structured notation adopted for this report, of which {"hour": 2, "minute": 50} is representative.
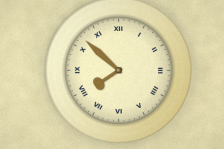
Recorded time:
{"hour": 7, "minute": 52}
